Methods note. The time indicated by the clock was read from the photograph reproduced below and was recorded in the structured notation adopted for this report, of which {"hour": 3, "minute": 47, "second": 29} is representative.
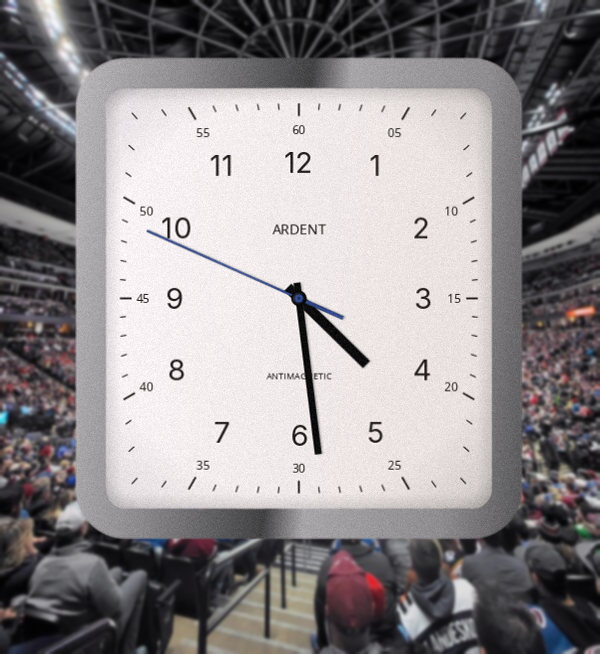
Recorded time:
{"hour": 4, "minute": 28, "second": 49}
